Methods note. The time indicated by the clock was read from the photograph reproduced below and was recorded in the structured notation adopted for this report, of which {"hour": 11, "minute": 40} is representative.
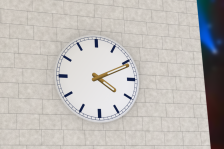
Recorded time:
{"hour": 4, "minute": 11}
